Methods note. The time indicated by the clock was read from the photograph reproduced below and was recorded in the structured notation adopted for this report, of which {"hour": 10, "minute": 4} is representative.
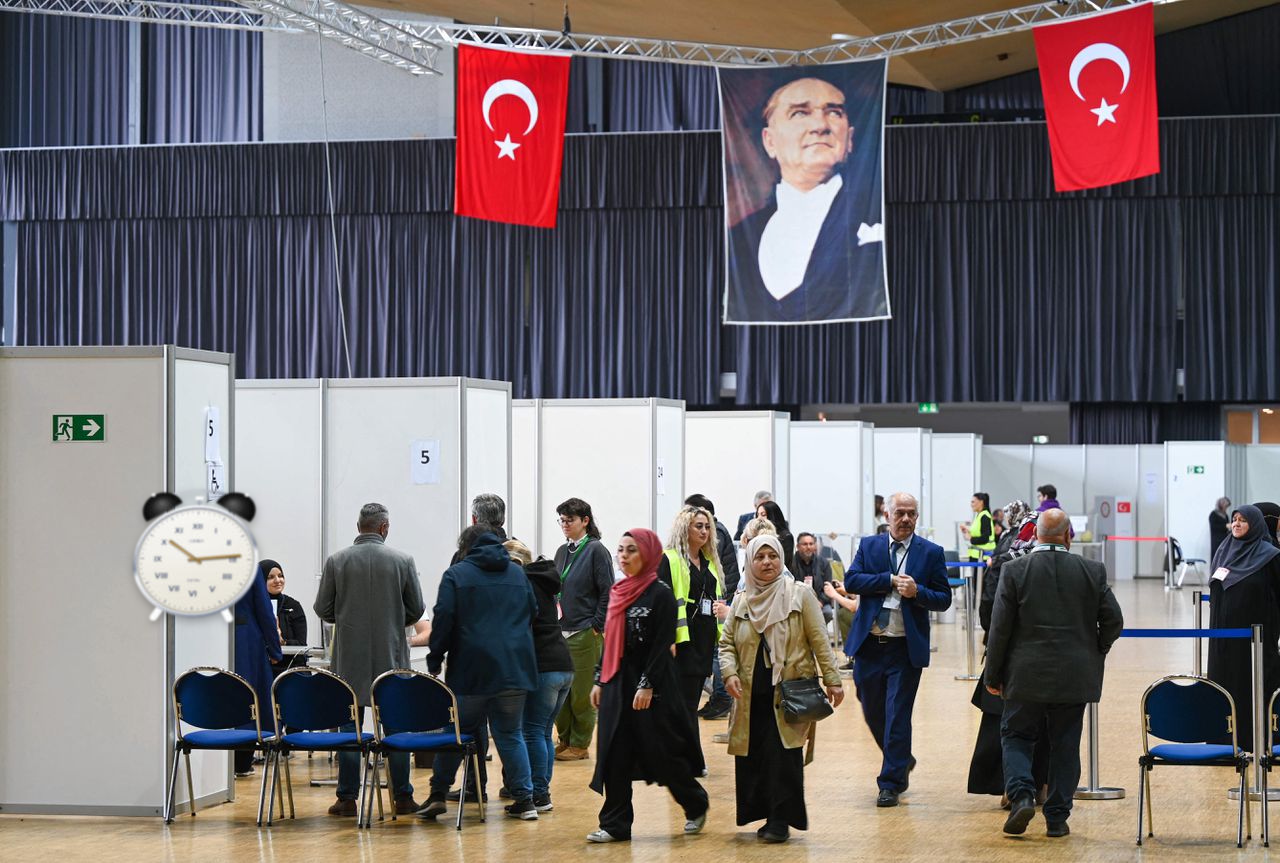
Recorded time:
{"hour": 10, "minute": 14}
